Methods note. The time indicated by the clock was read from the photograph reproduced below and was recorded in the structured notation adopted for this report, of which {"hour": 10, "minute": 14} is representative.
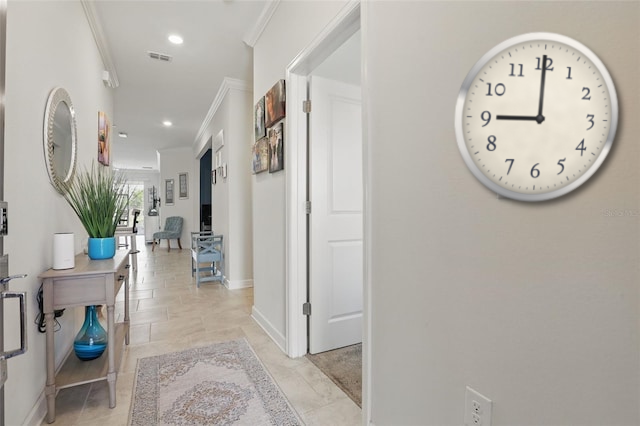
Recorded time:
{"hour": 9, "minute": 0}
